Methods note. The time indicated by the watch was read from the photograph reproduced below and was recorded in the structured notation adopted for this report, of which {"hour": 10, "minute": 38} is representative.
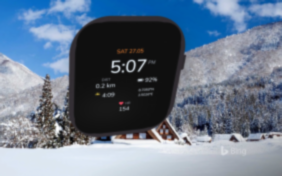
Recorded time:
{"hour": 5, "minute": 7}
